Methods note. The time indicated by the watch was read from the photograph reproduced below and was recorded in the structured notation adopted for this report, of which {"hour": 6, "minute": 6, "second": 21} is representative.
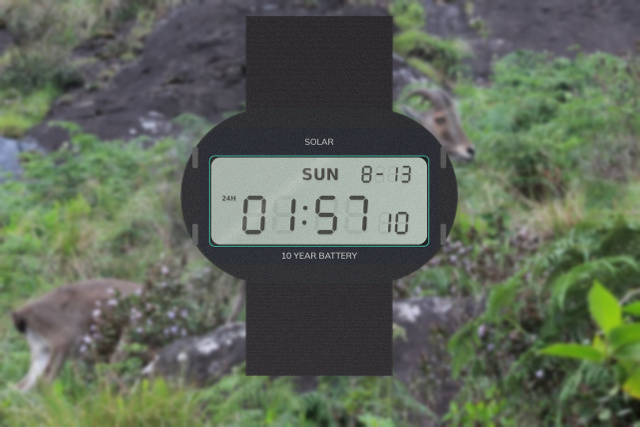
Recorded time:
{"hour": 1, "minute": 57, "second": 10}
